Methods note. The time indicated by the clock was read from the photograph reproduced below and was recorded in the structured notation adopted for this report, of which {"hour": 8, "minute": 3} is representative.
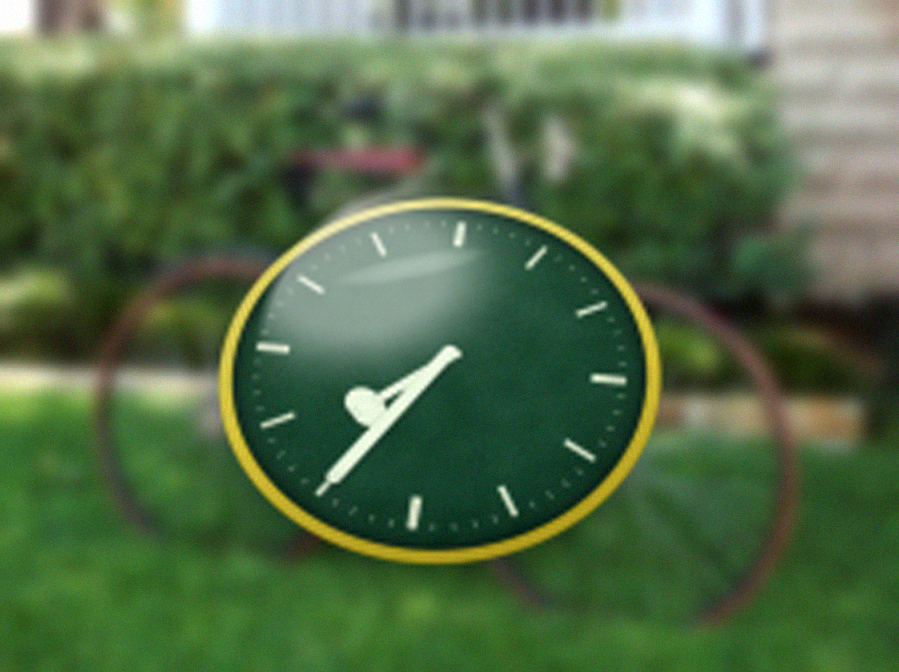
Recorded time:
{"hour": 7, "minute": 35}
